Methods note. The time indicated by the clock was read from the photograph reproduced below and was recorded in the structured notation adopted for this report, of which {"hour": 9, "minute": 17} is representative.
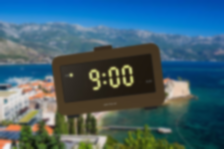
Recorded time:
{"hour": 9, "minute": 0}
